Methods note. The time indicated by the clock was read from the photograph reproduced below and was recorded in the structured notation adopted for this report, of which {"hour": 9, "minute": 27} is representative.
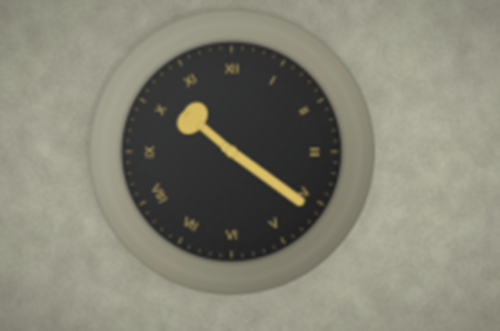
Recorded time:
{"hour": 10, "minute": 21}
